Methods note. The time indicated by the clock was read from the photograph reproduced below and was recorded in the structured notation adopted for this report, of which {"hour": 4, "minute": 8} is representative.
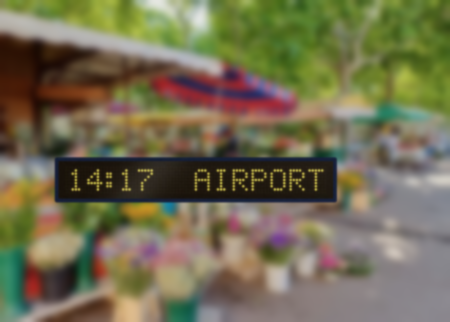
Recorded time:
{"hour": 14, "minute": 17}
